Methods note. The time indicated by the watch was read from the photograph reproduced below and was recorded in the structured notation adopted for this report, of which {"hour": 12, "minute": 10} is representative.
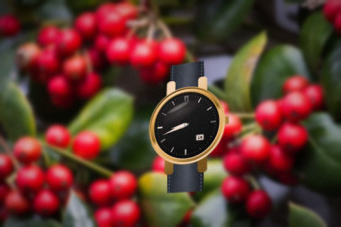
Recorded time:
{"hour": 8, "minute": 42}
